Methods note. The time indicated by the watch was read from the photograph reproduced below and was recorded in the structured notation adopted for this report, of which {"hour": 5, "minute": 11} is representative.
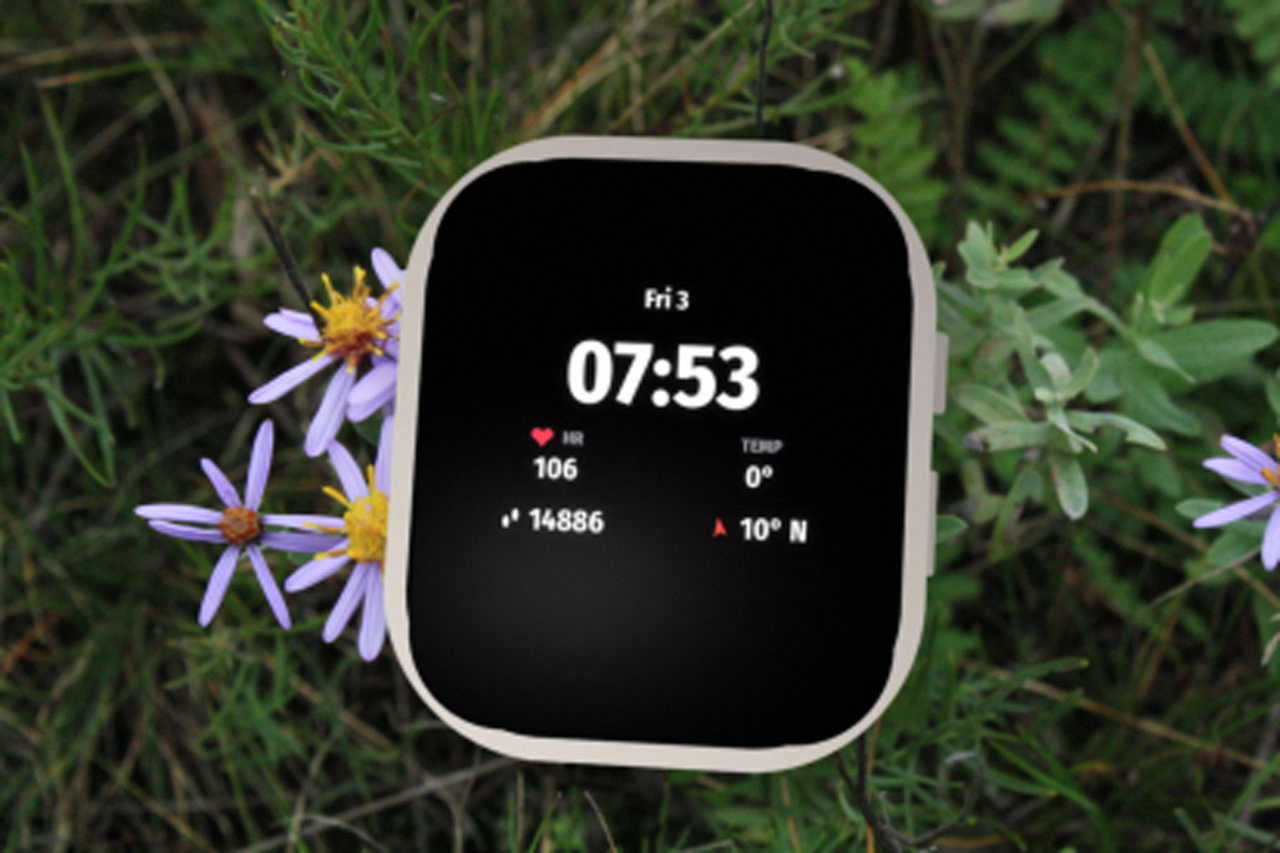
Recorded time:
{"hour": 7, "minute": 53}
